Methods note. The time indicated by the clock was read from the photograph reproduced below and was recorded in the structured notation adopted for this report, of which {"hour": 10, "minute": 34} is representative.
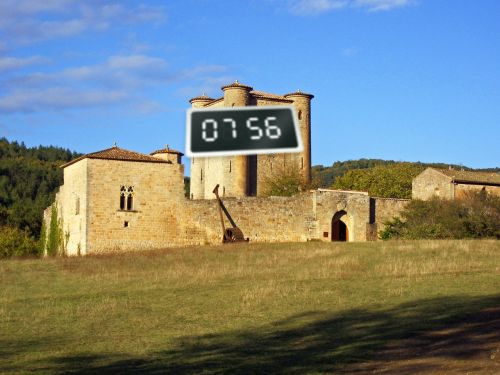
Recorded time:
{"hour": 7, "minute": 56}
